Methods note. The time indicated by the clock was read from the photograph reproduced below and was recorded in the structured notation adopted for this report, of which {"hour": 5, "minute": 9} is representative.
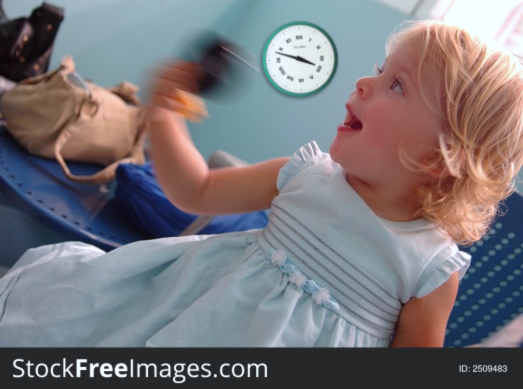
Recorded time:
{"hour": 3, "minute": 48}
